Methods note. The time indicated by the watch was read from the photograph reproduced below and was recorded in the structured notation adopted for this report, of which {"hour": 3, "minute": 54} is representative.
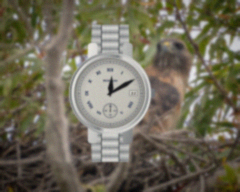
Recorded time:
{"hour": 12, "minute": 10}
